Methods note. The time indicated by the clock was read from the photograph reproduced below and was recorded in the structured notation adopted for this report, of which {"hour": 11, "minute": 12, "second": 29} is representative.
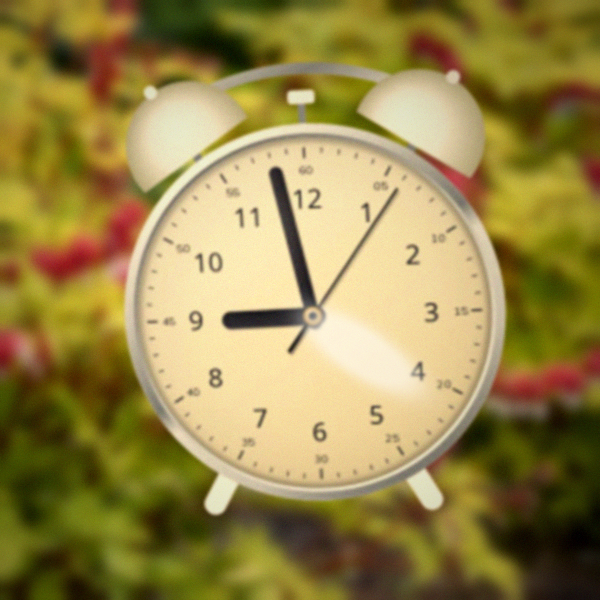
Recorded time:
{"hour": 8, "minute": 58, "second": 6}
